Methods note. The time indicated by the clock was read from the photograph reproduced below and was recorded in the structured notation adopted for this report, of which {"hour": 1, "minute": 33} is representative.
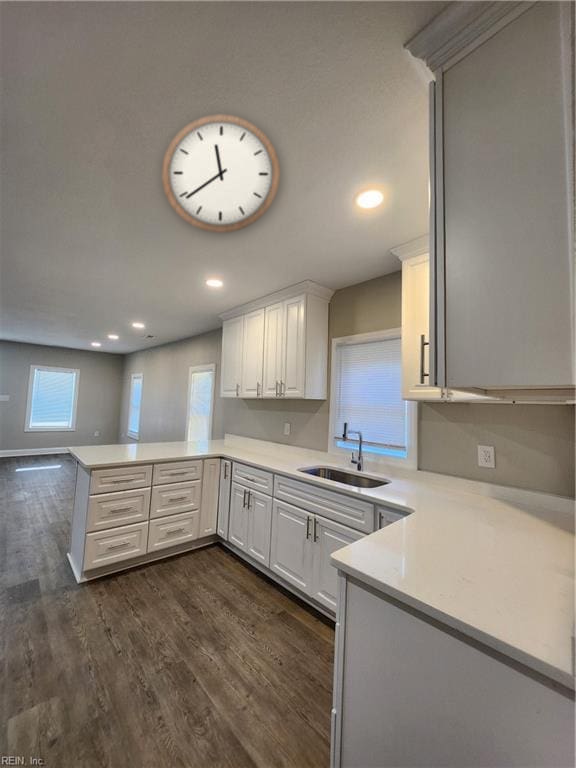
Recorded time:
{"hour": 11, "minute": 39}
